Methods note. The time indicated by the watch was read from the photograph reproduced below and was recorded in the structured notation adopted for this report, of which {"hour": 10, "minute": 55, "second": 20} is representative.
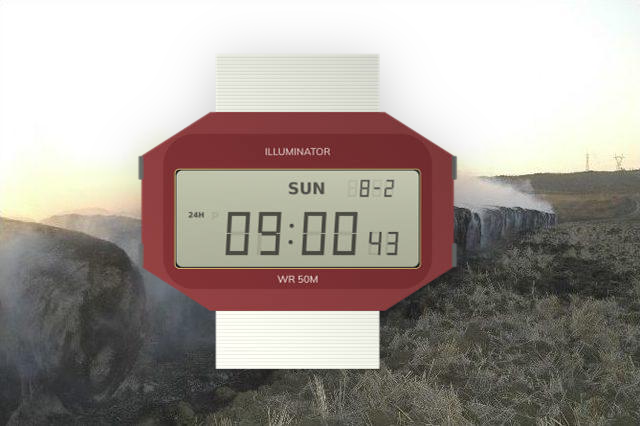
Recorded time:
{"hour": 9, "minute": 0, "second": 43}
